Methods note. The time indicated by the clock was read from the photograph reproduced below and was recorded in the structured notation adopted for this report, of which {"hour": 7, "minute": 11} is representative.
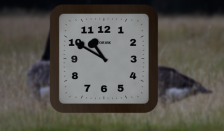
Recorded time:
{"hour": 10, "minute": 50}
